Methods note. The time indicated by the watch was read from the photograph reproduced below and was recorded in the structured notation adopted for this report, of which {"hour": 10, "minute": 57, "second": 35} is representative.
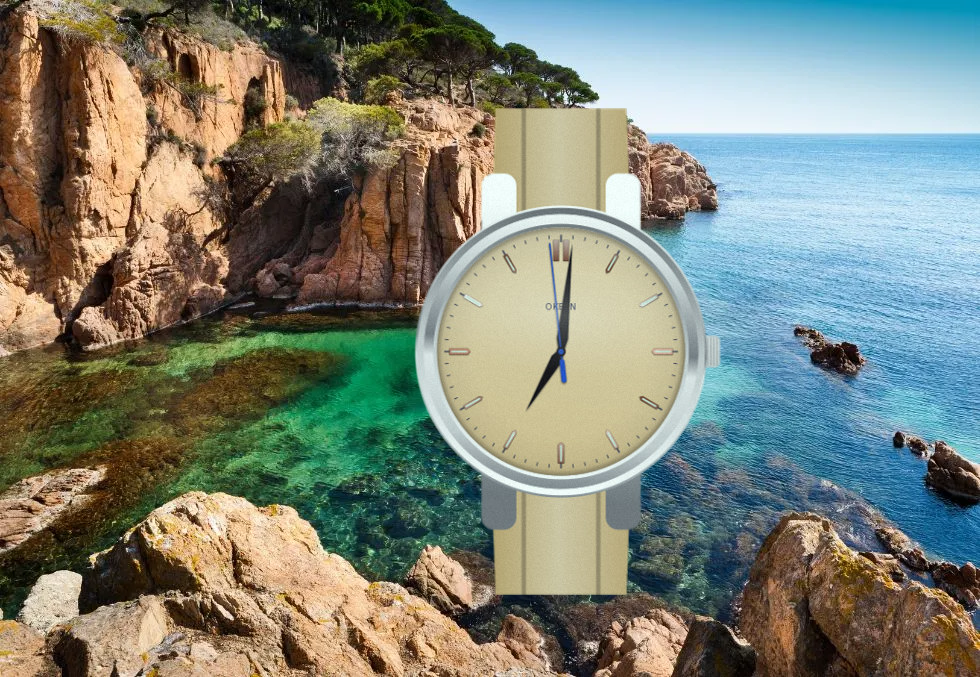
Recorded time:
{"hour": 7, "minute": 0, "second": 59}
